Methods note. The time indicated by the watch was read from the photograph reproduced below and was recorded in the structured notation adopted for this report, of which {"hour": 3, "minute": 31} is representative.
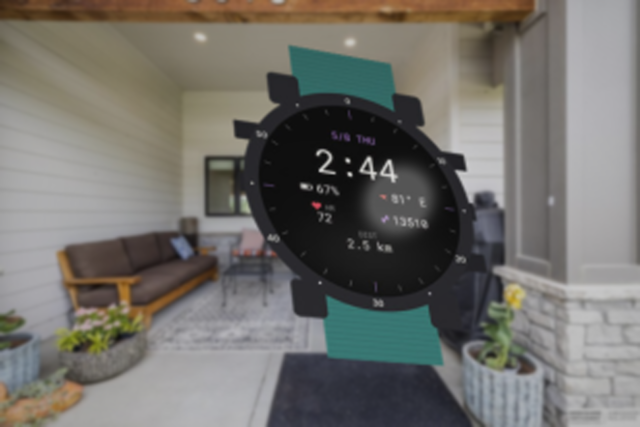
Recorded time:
{"hour": 2, "minute": 44}
